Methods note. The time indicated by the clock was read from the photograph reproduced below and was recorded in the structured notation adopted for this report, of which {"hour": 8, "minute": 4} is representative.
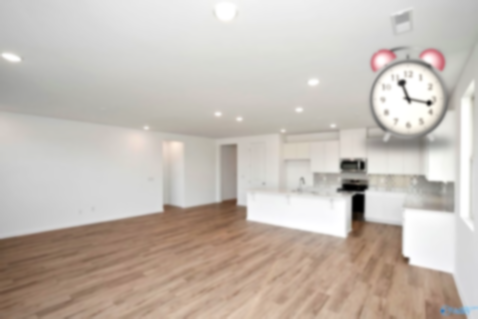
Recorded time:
{"hour": 11, "minute": 17}
